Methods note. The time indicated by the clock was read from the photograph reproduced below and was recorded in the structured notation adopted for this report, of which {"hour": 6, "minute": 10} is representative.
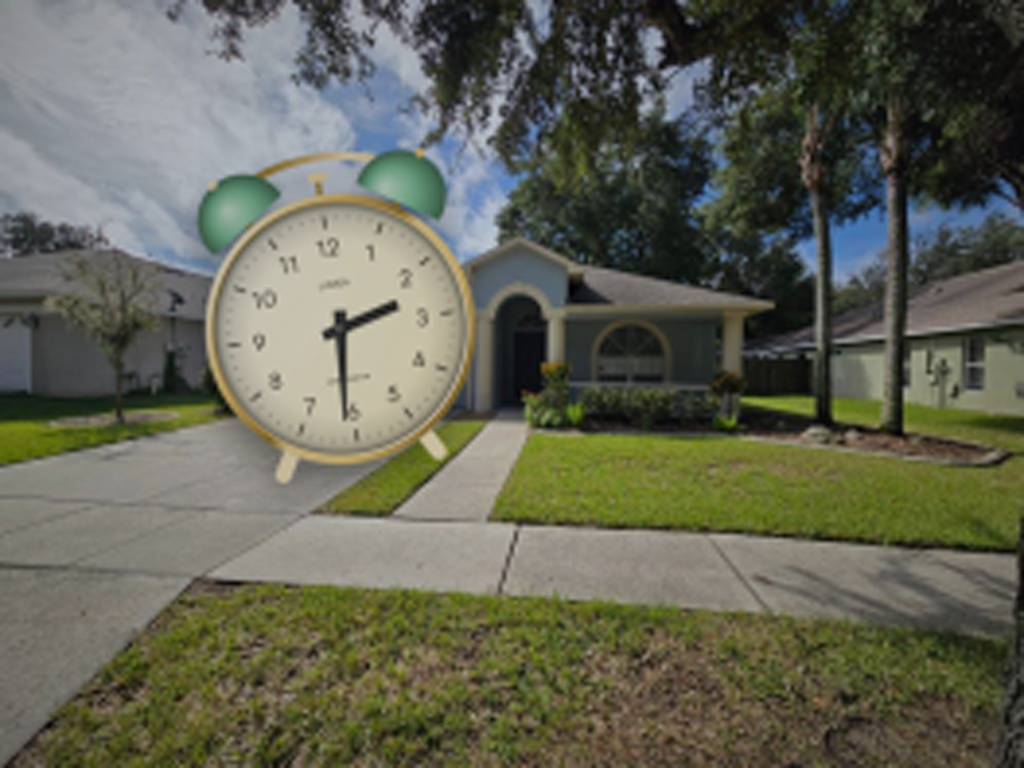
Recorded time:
{"hour": 2, "minute": 31}
